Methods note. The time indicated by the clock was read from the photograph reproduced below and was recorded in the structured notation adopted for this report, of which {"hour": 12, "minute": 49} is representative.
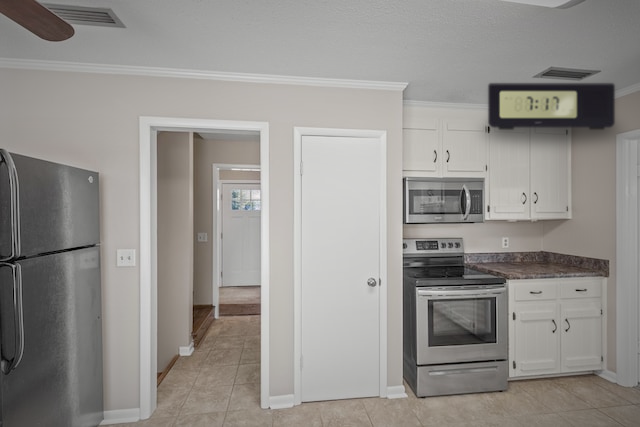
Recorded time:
{"hour": 7, "minute": 17}
